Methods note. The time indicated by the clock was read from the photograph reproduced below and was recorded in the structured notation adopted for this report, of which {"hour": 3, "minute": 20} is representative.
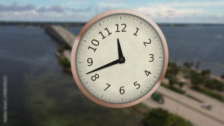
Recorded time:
{"hour": 11, "minute": 42}
